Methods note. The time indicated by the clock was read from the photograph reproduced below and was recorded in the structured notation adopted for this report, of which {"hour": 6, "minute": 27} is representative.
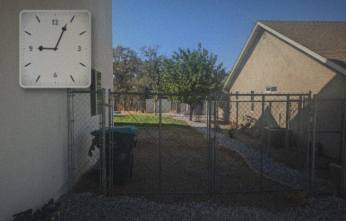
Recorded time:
{"hour": 9, "minute": 4}
